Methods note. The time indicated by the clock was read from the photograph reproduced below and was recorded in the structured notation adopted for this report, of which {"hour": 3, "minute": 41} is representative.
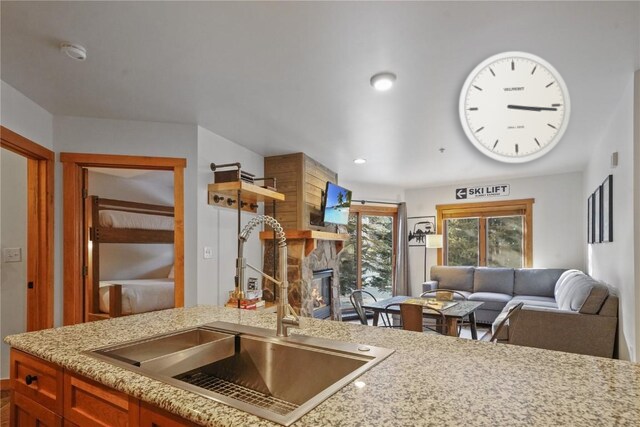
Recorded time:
{"hour": 3, "minute": 16}
